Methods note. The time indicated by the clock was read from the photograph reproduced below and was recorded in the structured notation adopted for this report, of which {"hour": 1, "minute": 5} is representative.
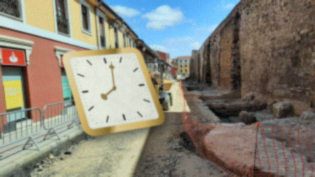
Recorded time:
{"hour": 8, "minute": 2}
